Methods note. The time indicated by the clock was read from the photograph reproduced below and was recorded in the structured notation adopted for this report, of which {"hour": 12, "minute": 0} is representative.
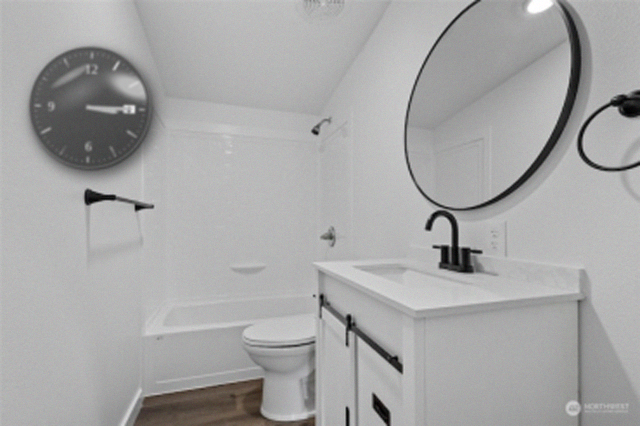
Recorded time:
{"hour": 3, "minute": 15}
